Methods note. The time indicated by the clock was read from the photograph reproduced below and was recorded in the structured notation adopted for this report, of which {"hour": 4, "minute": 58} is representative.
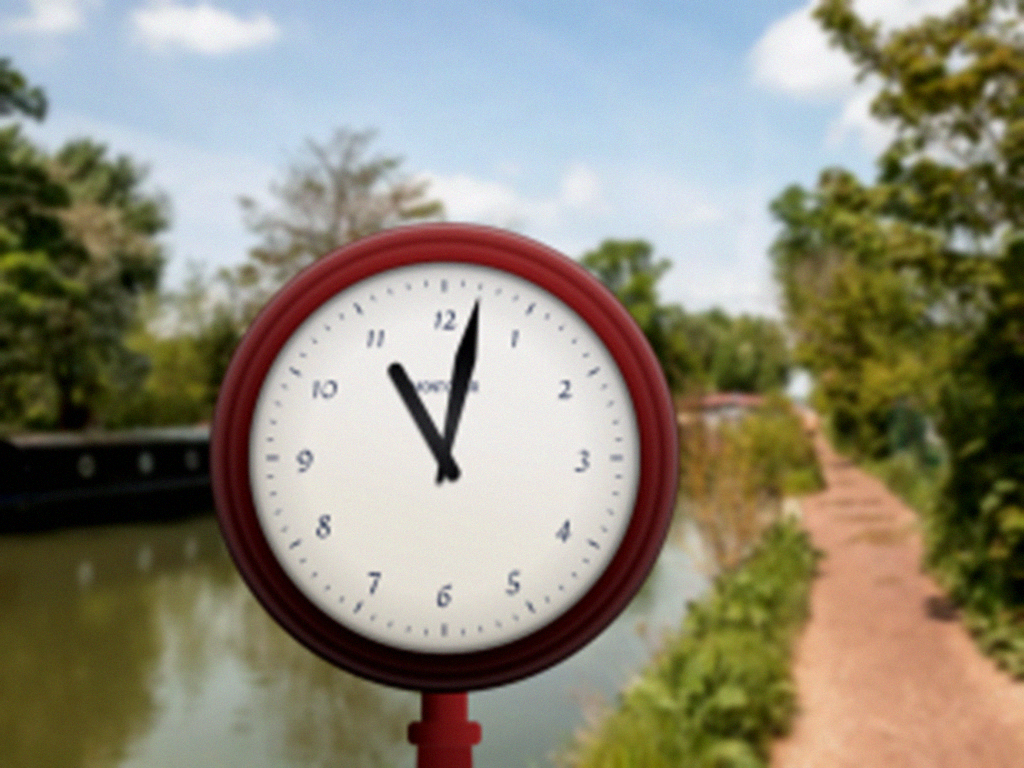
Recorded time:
{"hour": 11, "minute": 2}
